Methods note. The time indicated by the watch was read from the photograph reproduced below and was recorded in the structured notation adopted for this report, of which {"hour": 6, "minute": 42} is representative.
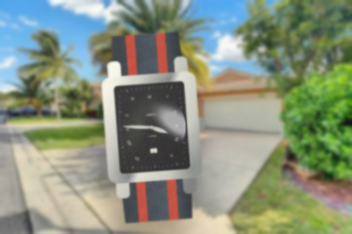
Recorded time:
{"hour": 3, "minute": 46}
